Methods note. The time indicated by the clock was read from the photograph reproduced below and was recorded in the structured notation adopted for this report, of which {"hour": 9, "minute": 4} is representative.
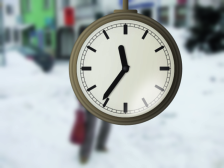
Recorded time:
{"hour": 11, "minute": 36}
